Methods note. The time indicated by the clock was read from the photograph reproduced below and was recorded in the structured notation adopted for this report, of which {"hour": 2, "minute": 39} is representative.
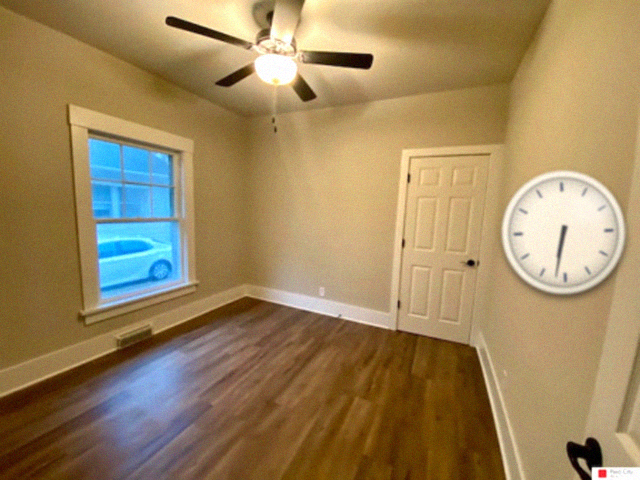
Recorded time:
{"hour": 6, "minute": 32}
